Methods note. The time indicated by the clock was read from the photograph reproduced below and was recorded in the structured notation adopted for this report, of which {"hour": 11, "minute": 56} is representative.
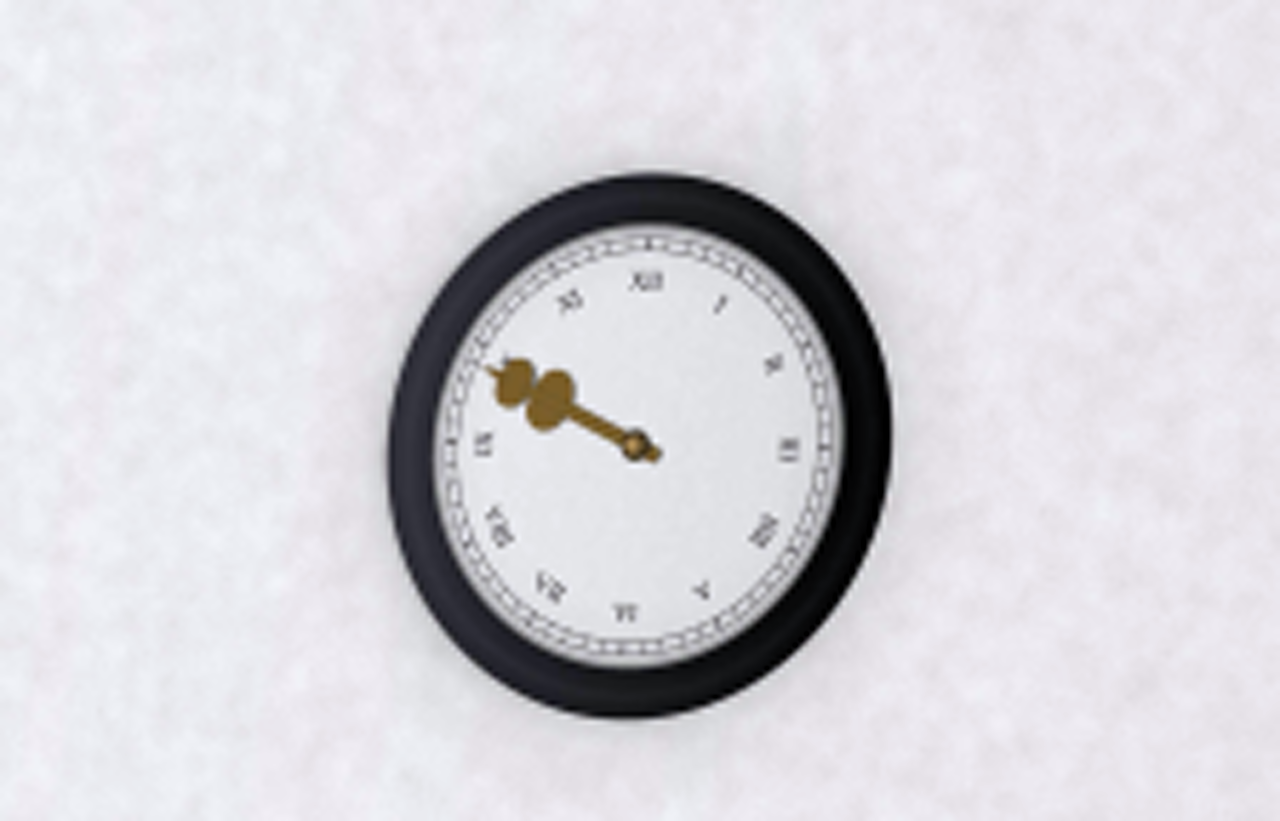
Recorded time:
{"hour": 9, "minute": 49}
